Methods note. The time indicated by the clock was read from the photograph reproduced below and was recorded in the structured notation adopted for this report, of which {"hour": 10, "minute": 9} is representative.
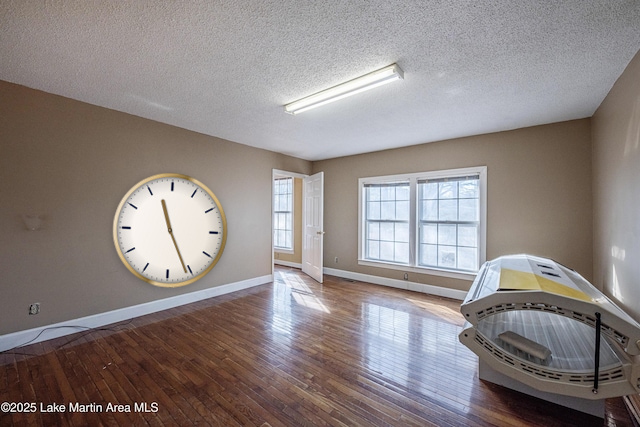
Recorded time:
{"hour": 11, "minute": 26}
